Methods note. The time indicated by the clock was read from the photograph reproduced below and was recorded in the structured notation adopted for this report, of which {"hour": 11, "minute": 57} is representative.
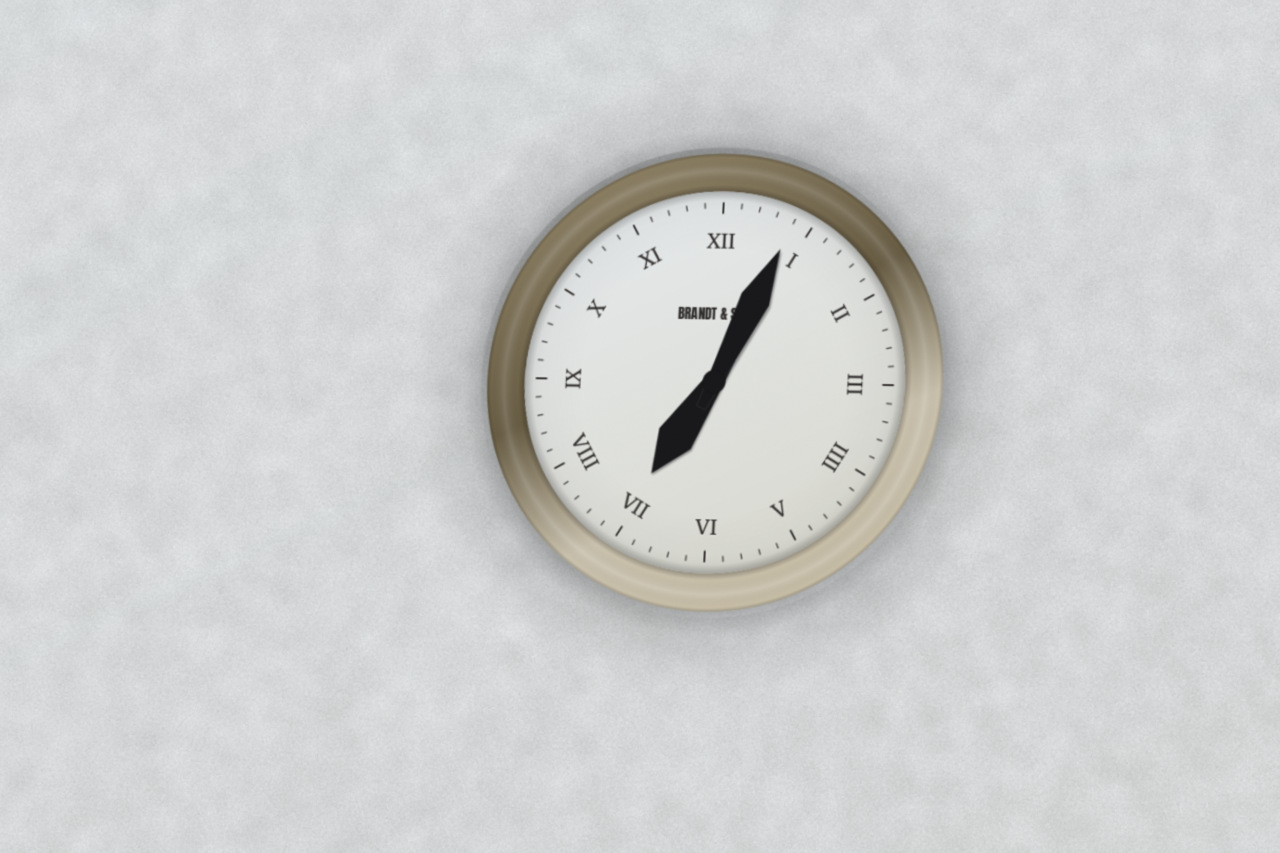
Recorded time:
{"hour": 7, "minute": 4}
